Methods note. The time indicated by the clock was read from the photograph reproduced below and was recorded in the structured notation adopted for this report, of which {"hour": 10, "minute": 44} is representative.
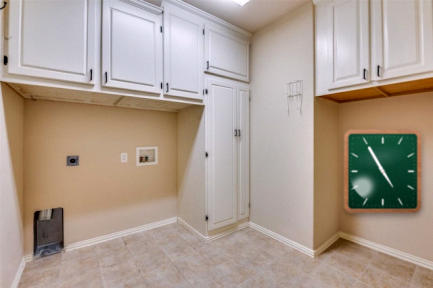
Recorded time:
{"hour": 4, "minute": 55}
